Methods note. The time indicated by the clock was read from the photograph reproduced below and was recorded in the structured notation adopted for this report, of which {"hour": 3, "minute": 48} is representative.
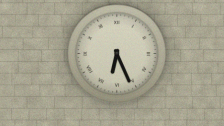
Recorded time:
{"hour": 6, "minute": 26}
